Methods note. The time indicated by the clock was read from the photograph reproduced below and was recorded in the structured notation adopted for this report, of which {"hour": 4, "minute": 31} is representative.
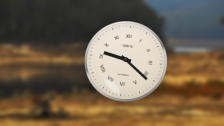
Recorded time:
{"hour": 9, "minute": 21}
